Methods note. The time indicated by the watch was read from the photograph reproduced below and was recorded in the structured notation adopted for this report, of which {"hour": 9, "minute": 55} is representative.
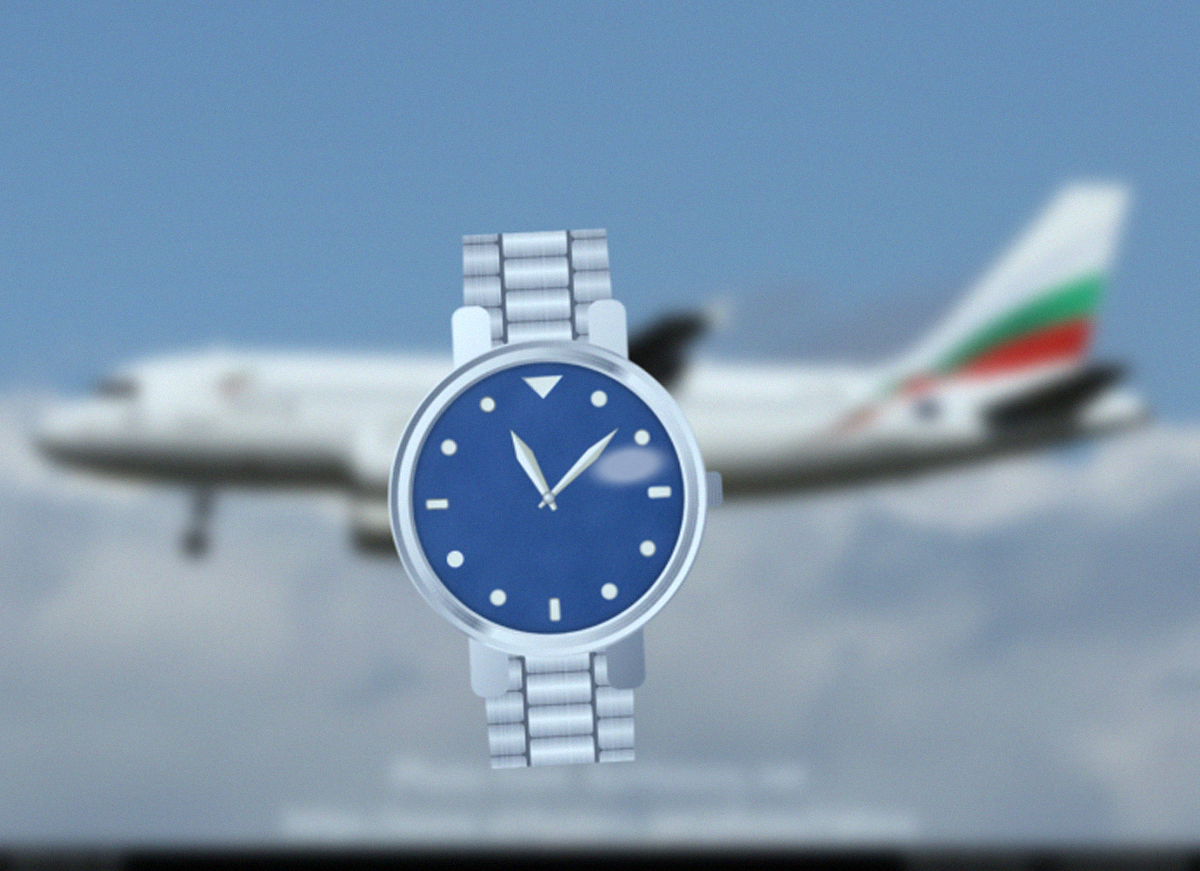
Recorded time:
{"hour": 11, "minute": 8}
